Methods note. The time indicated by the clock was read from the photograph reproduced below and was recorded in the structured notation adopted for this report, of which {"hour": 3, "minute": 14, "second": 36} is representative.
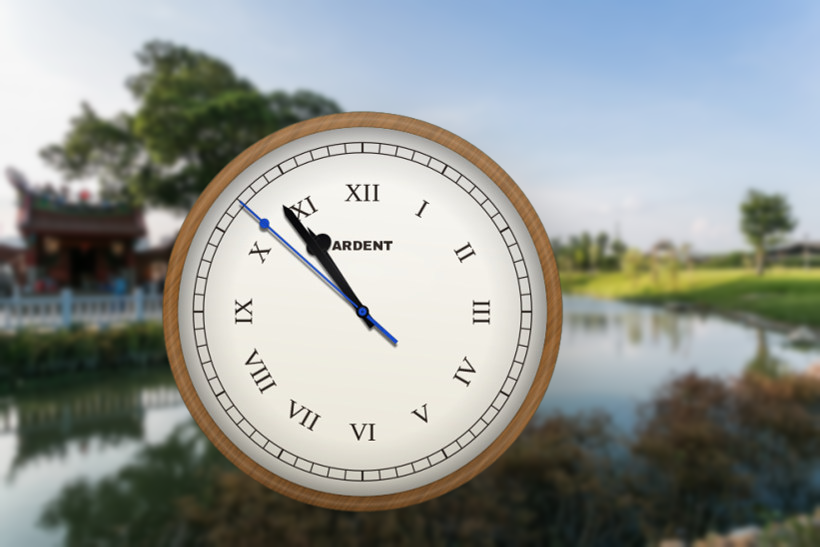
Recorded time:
{"hour": 10, "minute": 53, "second": 52}
